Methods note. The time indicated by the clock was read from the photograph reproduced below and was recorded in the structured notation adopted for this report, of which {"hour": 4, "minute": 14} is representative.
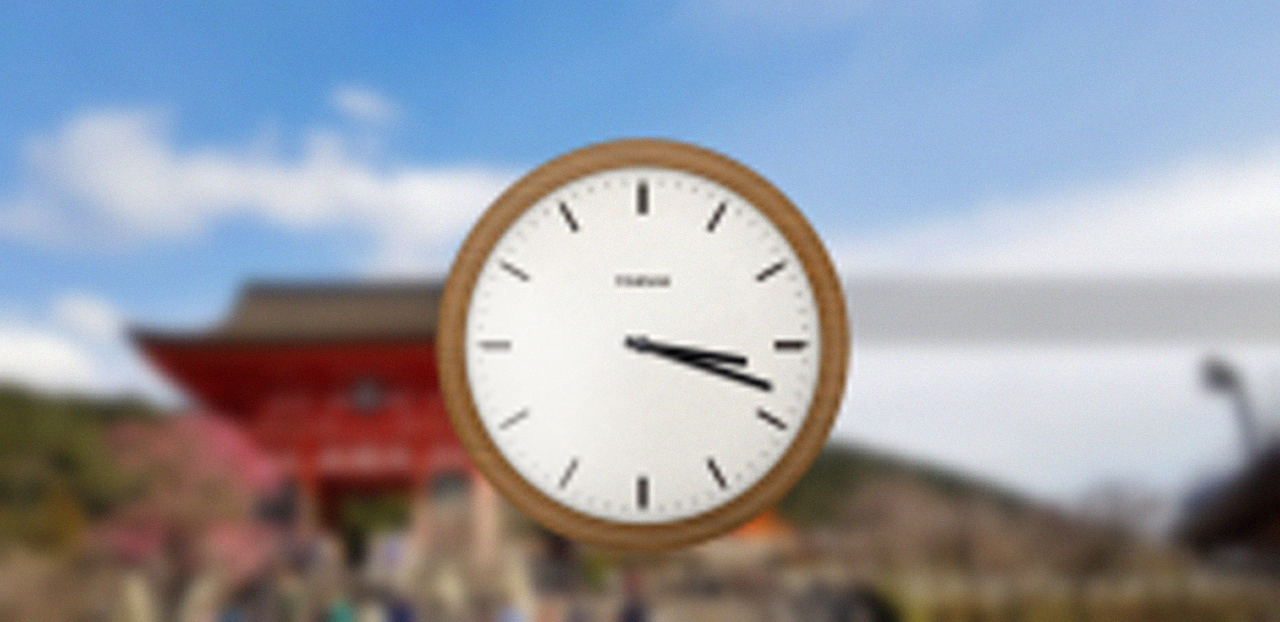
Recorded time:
{"hour": 3, "minute": 18}
